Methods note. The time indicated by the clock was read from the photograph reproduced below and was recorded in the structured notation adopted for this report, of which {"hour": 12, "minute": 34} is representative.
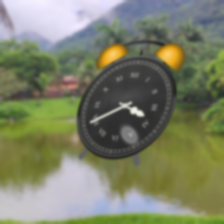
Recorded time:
{"hour": 3, "minute": 40}
